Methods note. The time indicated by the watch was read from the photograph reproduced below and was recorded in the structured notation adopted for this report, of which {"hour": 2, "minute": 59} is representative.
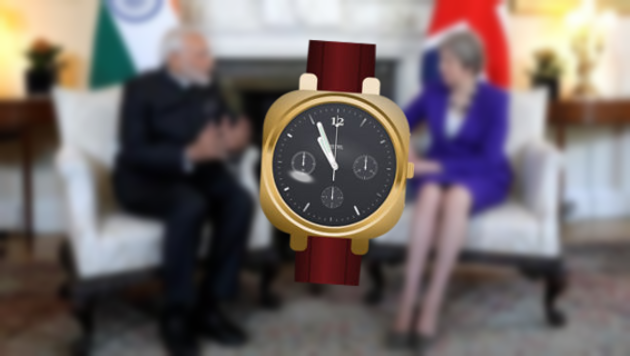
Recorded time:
{"hour": 10, "minute": 56}
